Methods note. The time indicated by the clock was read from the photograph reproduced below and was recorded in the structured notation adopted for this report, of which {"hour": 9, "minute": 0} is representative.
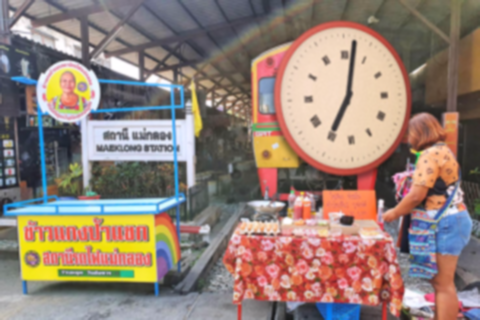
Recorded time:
{"hour": 7, "minute": 2}
